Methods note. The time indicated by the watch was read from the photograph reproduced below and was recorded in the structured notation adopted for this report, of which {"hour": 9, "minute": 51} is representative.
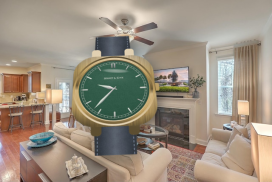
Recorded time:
{"hour": 9, "minute": 37}
